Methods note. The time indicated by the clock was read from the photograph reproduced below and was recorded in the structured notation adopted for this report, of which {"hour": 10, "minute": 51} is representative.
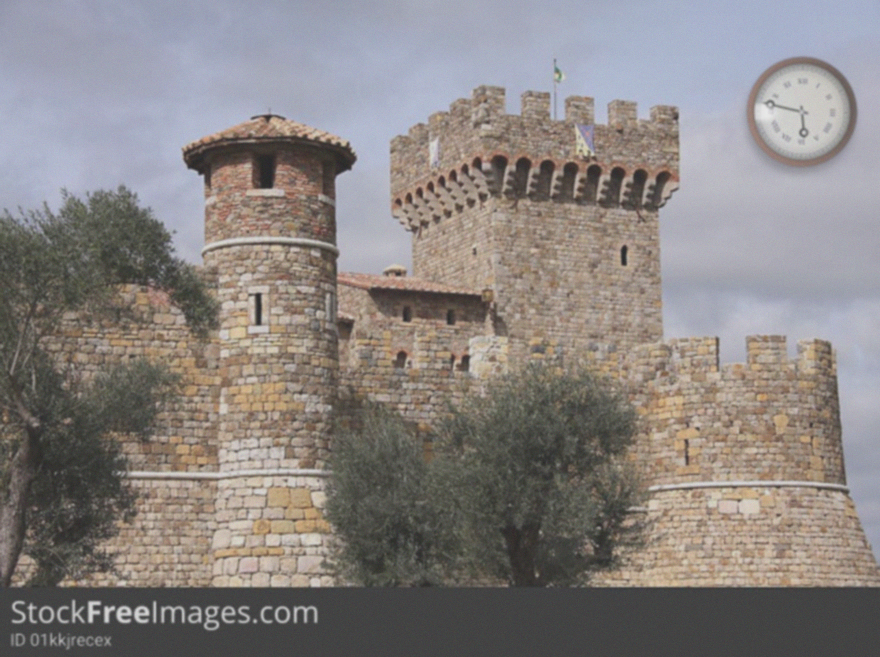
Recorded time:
{"hour": 5, "minute": 47}
